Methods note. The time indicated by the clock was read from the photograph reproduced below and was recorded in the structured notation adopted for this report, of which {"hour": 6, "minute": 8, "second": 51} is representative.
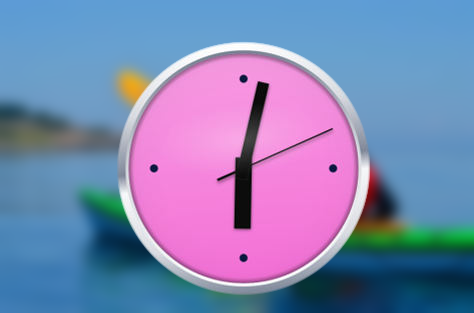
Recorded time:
{"hour": 6, "minute": 2, "second": 11}
